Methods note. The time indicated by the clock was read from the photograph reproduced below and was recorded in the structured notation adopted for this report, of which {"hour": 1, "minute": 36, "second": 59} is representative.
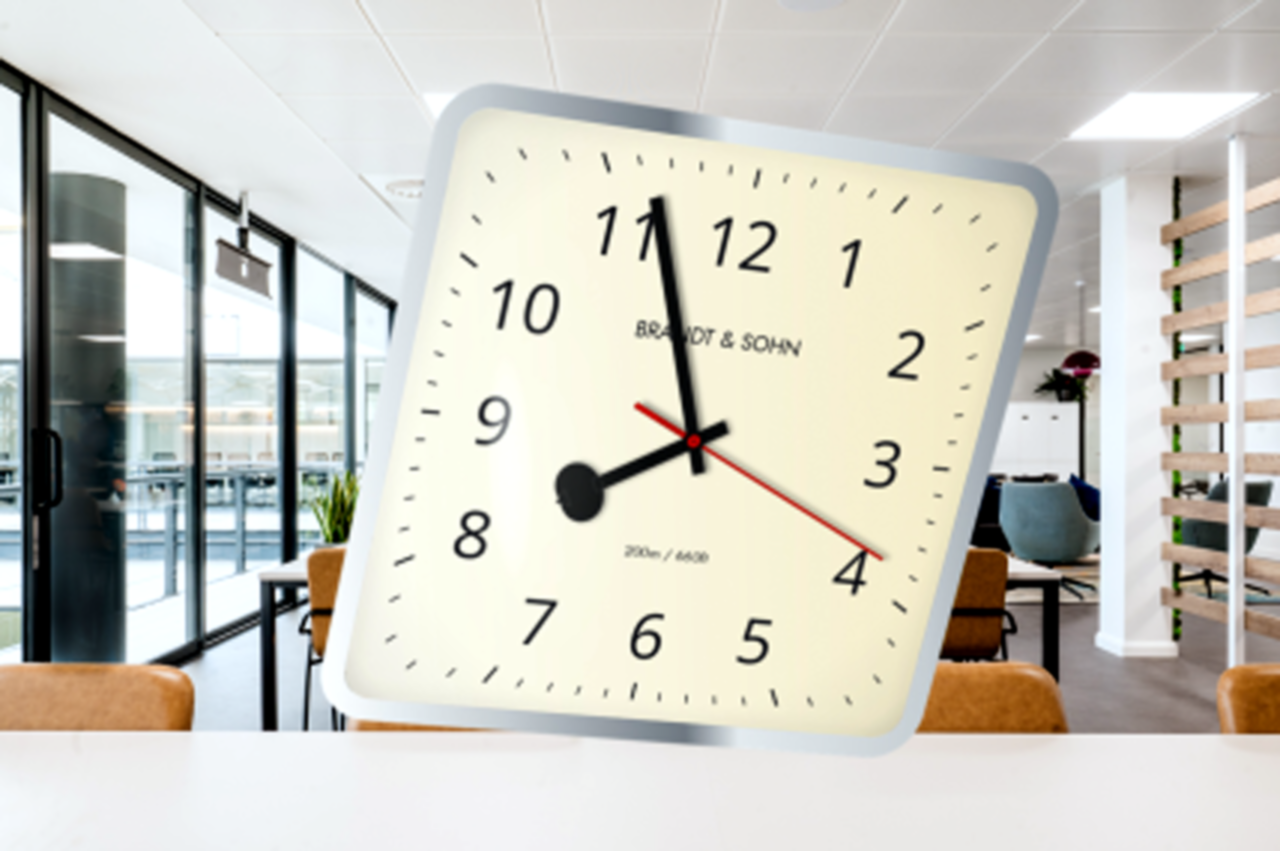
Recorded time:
{"hour": 7, "minute": 56, "second": 19}
